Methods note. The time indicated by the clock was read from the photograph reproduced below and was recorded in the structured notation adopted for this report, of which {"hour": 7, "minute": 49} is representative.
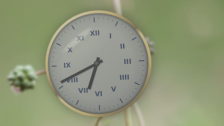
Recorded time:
{"hour": 6, "minute": 41}
